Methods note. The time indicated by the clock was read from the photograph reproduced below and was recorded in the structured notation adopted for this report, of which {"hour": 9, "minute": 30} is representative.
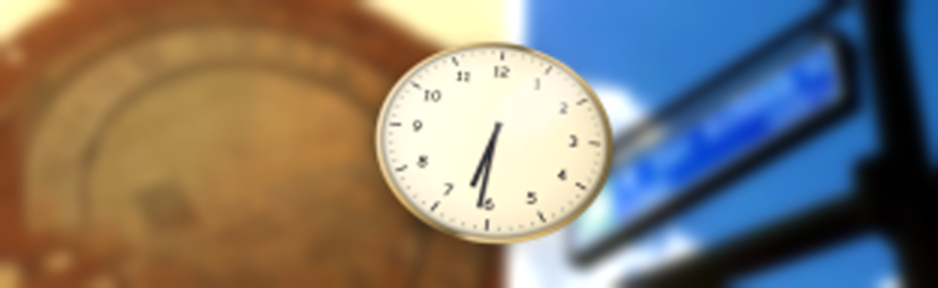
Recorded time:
{"hour": 6, "minute": 31}
